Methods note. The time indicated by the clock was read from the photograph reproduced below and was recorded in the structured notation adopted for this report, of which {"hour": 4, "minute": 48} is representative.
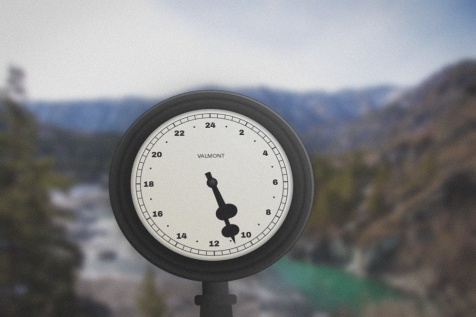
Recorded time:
{"hour": 10, "minute": 27}
